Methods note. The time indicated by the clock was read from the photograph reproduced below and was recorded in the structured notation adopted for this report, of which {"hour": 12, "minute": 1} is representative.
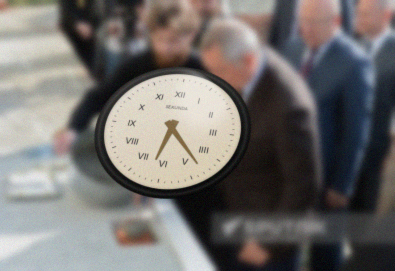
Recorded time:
{"hour": 6, "minute": 23}
